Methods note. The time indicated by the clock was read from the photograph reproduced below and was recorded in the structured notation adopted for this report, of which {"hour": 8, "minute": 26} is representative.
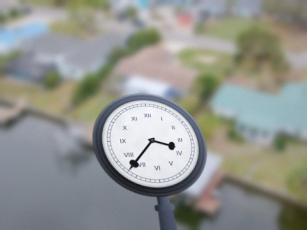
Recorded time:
{"hour": 3, "minute": 37}
